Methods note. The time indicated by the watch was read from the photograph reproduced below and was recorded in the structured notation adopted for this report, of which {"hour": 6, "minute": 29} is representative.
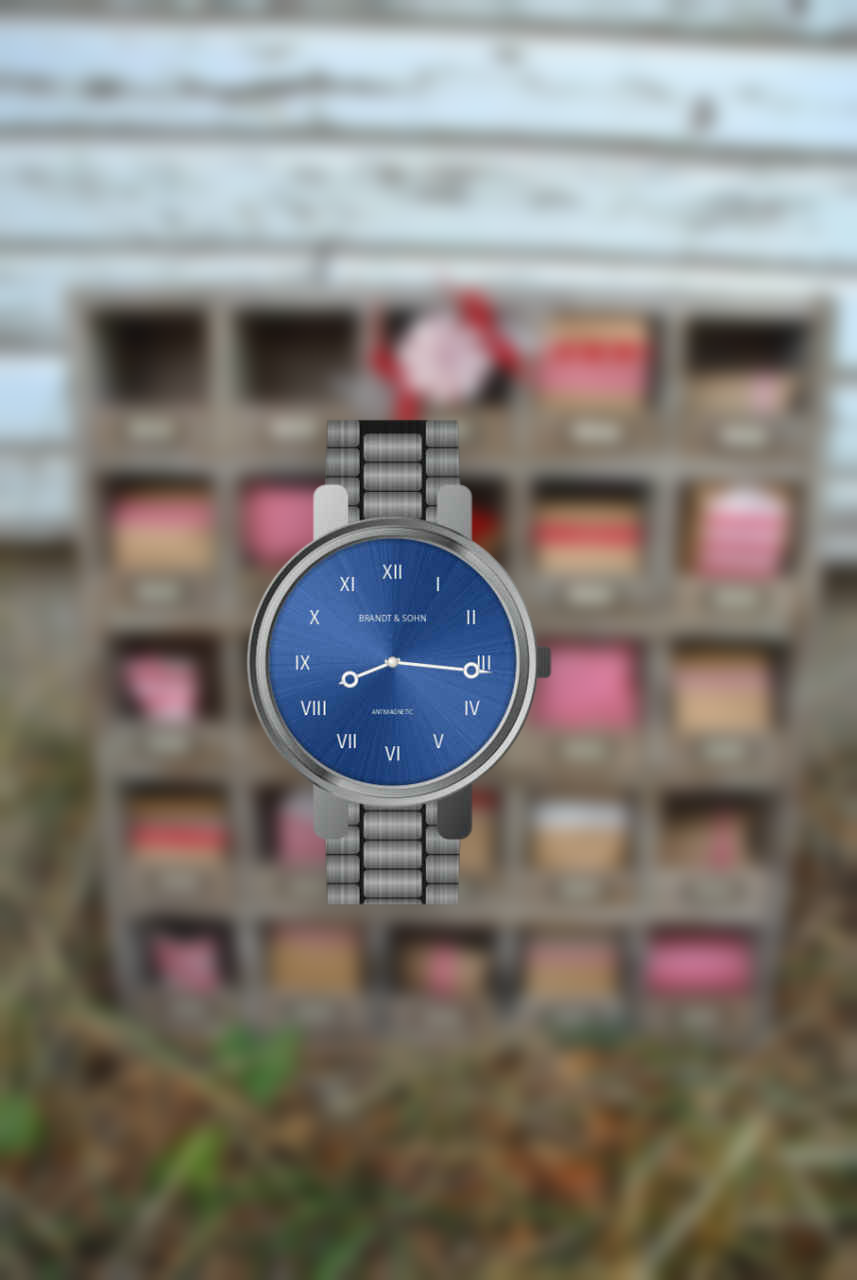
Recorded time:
{"hour": 8, "minute": 16}
